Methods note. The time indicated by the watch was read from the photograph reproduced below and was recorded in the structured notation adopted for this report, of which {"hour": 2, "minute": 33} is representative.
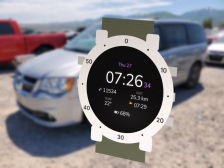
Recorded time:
{"hour": 7, "minute": 26}
